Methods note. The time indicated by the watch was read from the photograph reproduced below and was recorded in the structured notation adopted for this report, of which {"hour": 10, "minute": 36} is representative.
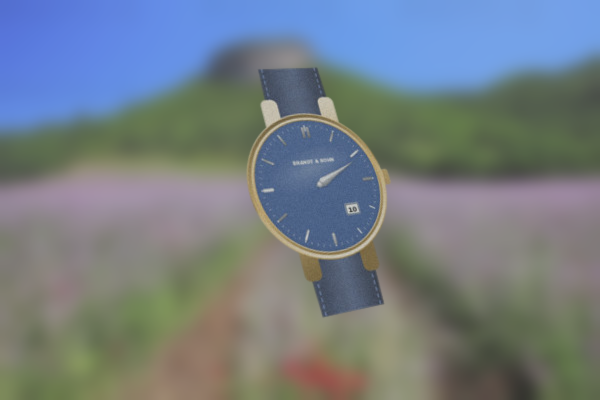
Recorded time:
{"hour": 2, "minute": 11}
